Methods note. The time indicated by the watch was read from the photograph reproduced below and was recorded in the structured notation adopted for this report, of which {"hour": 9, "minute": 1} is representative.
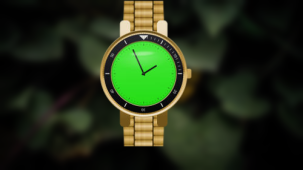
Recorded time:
{"hour": 1, "minute": 56}
